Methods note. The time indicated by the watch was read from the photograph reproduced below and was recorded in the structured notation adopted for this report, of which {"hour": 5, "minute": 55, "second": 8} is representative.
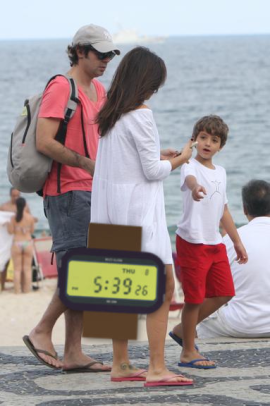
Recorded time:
{"hour": 5, "minute": 39, "second": 26}
